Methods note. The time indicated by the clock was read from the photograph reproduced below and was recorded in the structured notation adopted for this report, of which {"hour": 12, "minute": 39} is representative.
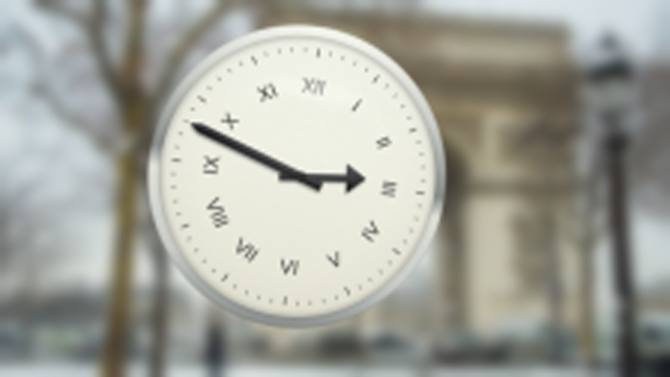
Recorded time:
{"hour": 2, "minute": 48}
